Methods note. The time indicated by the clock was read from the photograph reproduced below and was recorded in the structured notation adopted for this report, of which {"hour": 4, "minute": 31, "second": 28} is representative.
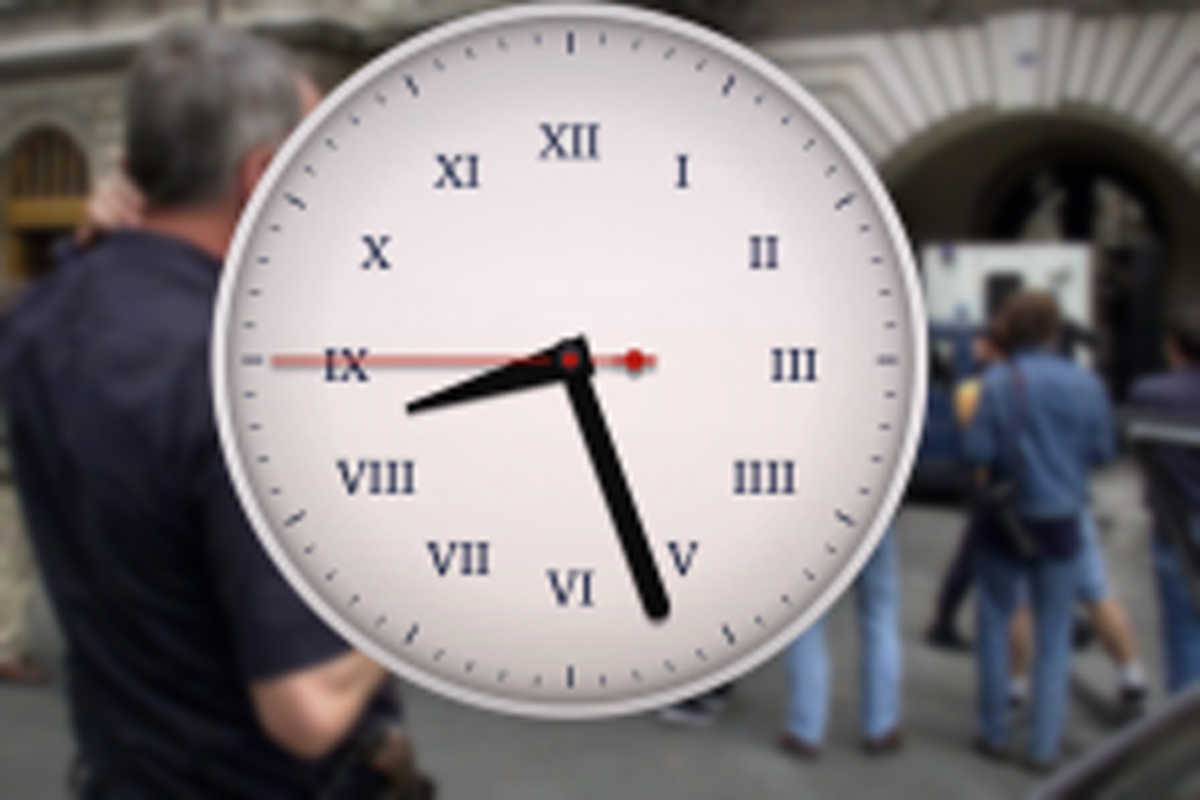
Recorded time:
{"hour": 8, "minute": 26, "second": 45}
